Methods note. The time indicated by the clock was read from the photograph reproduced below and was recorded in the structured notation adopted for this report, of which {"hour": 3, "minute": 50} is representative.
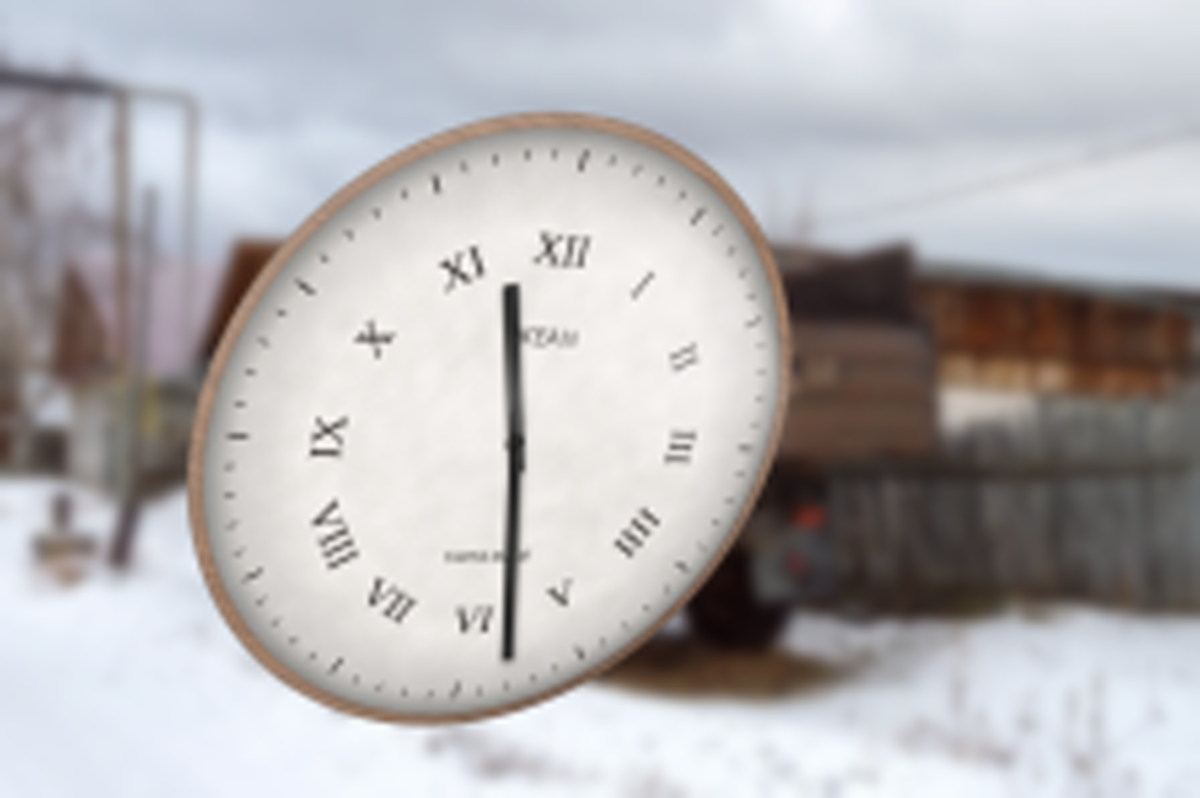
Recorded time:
{"hour": 11, "minute": 28}
